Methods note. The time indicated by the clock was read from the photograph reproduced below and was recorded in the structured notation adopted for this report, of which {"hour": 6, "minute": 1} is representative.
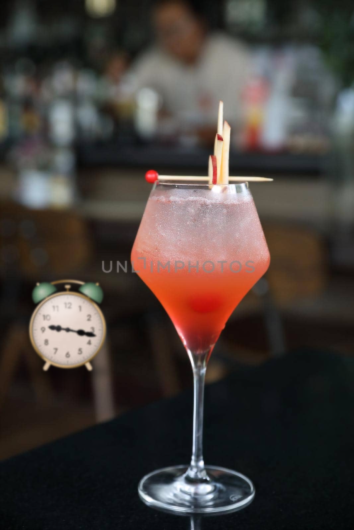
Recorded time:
{"hour": 9, "minute": 17}
